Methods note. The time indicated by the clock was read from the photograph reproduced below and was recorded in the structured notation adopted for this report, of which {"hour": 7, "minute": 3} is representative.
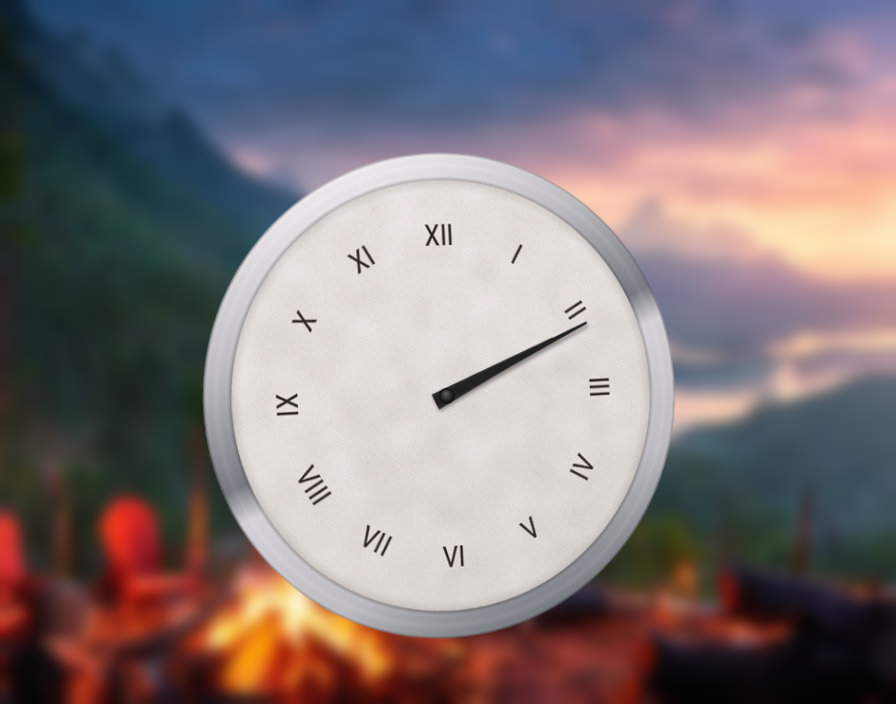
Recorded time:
{"hour": 2, "minute": 11}
